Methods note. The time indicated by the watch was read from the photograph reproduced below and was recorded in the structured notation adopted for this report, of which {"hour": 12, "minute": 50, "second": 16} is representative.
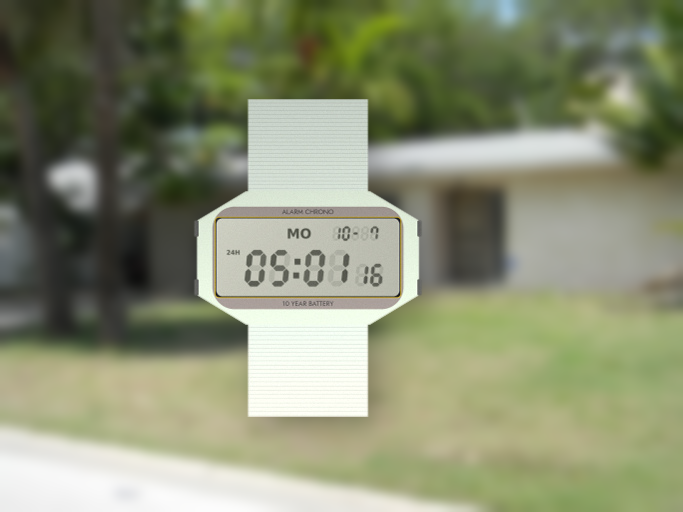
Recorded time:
{"hour": 5, "minute": 1, "second": 16}
